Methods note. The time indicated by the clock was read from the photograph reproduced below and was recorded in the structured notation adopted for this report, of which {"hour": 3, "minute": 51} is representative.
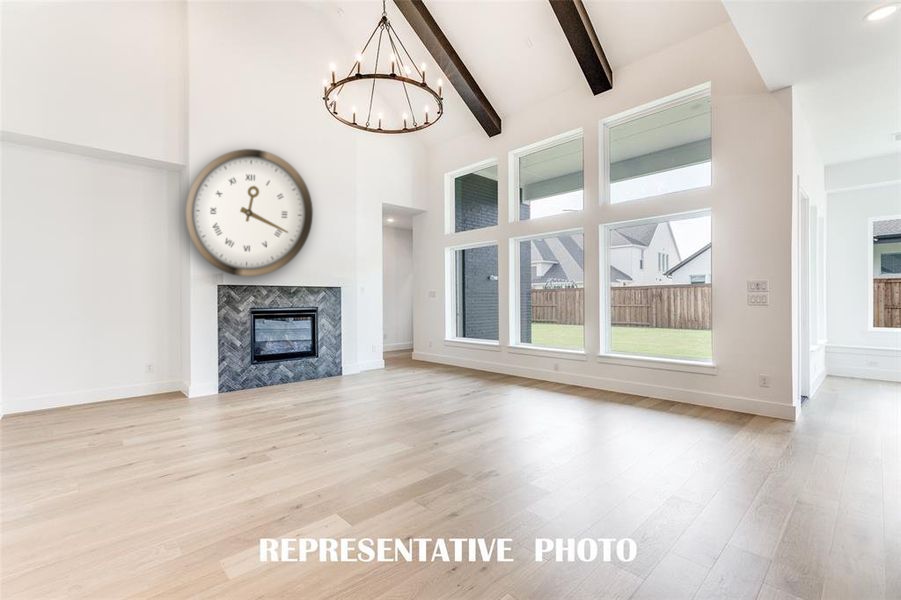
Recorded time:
{"hour": 12, "minute": 19}
